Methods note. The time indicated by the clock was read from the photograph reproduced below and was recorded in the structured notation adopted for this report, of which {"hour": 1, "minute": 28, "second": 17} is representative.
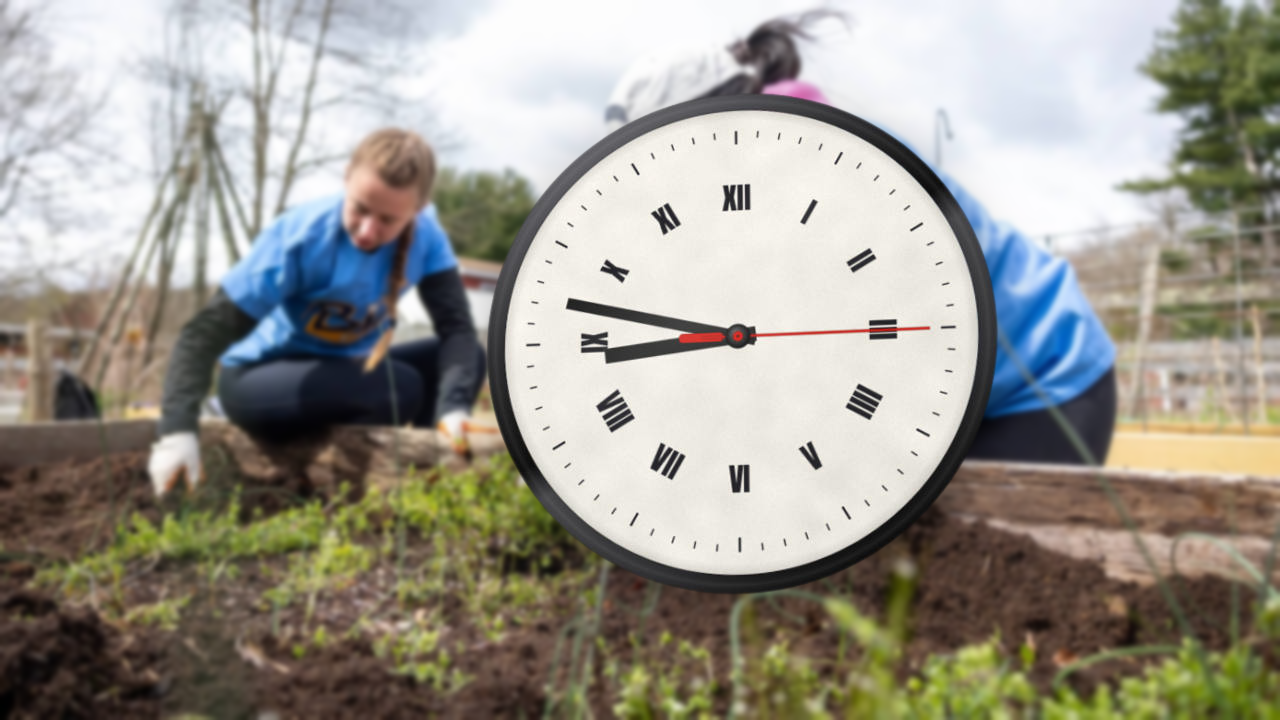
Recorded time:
{"hour": 8, "minute": 47, "second": 15}
